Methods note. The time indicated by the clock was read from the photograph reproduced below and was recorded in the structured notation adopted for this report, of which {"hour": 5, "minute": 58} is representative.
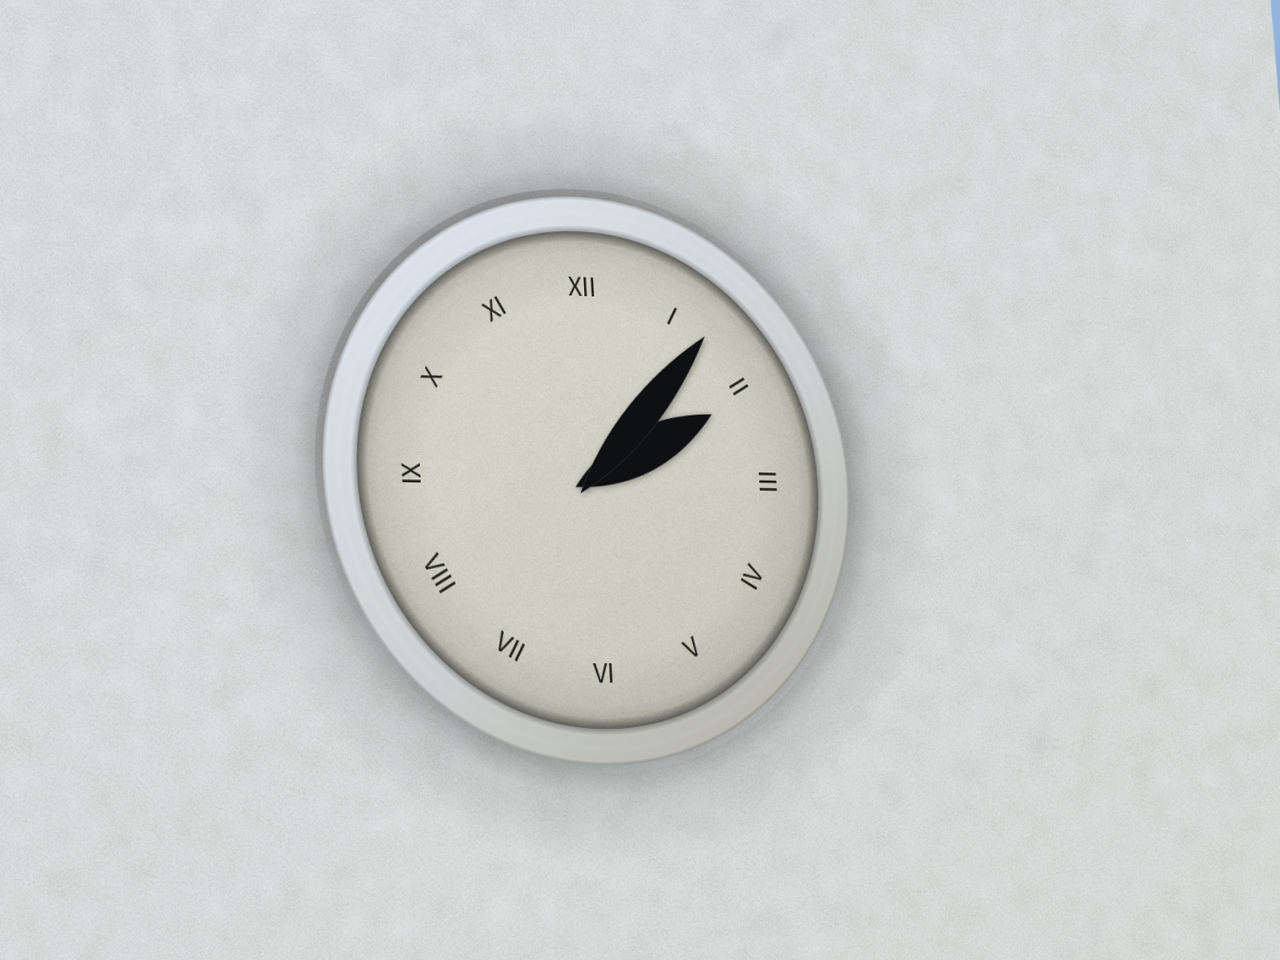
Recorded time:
{"hour": 2, "minute": 7}
